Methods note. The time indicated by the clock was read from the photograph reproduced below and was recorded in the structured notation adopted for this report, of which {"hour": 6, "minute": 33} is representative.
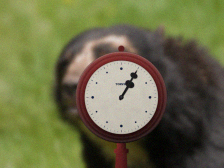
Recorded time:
{"hour": 1, "minute": 5}
